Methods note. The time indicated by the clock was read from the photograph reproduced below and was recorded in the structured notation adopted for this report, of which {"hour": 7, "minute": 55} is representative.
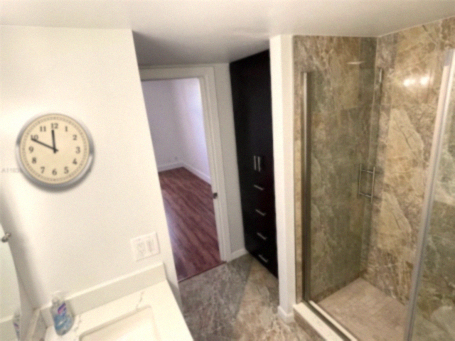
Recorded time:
{"hour": 11, "minute": 49}
